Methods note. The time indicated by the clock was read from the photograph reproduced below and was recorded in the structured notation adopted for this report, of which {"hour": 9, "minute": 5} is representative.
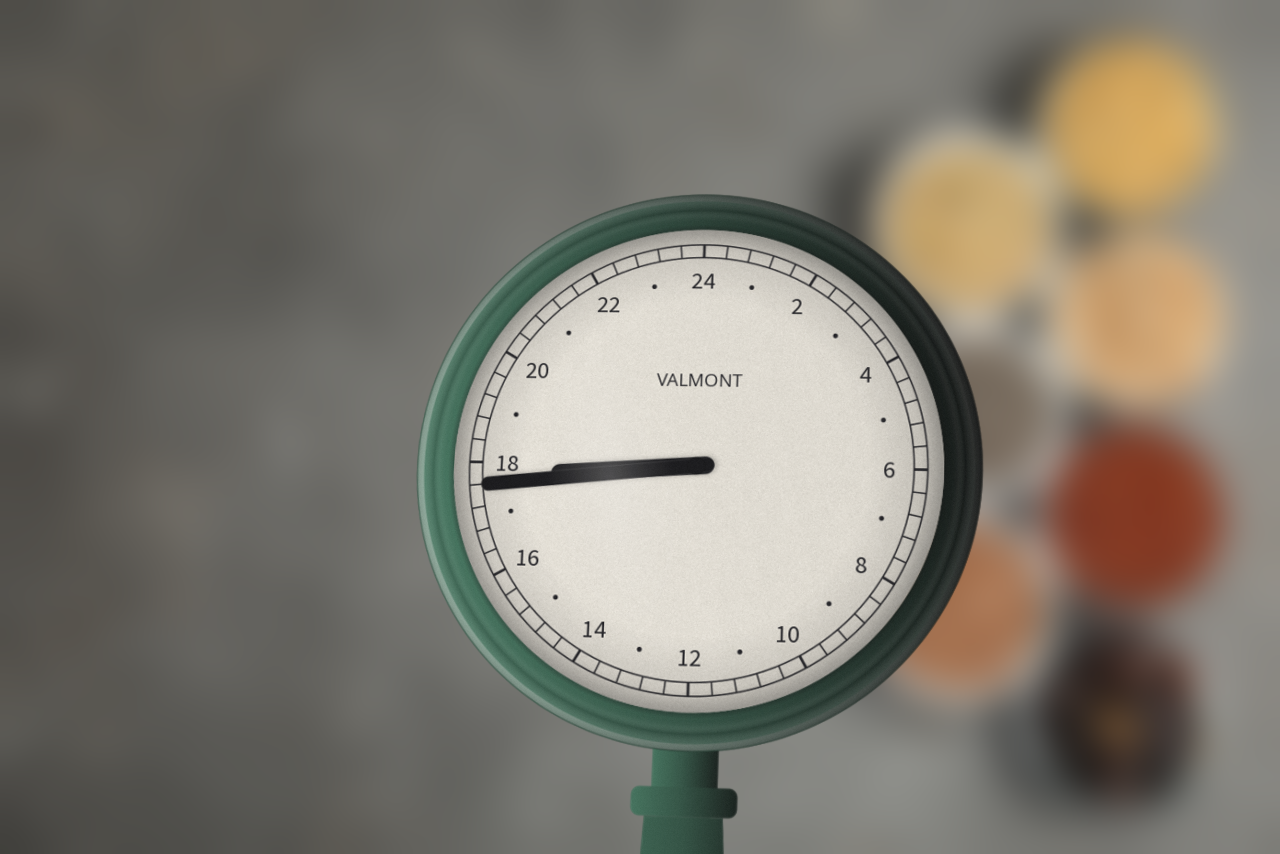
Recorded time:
{"hour": 17, "minute": 44}
